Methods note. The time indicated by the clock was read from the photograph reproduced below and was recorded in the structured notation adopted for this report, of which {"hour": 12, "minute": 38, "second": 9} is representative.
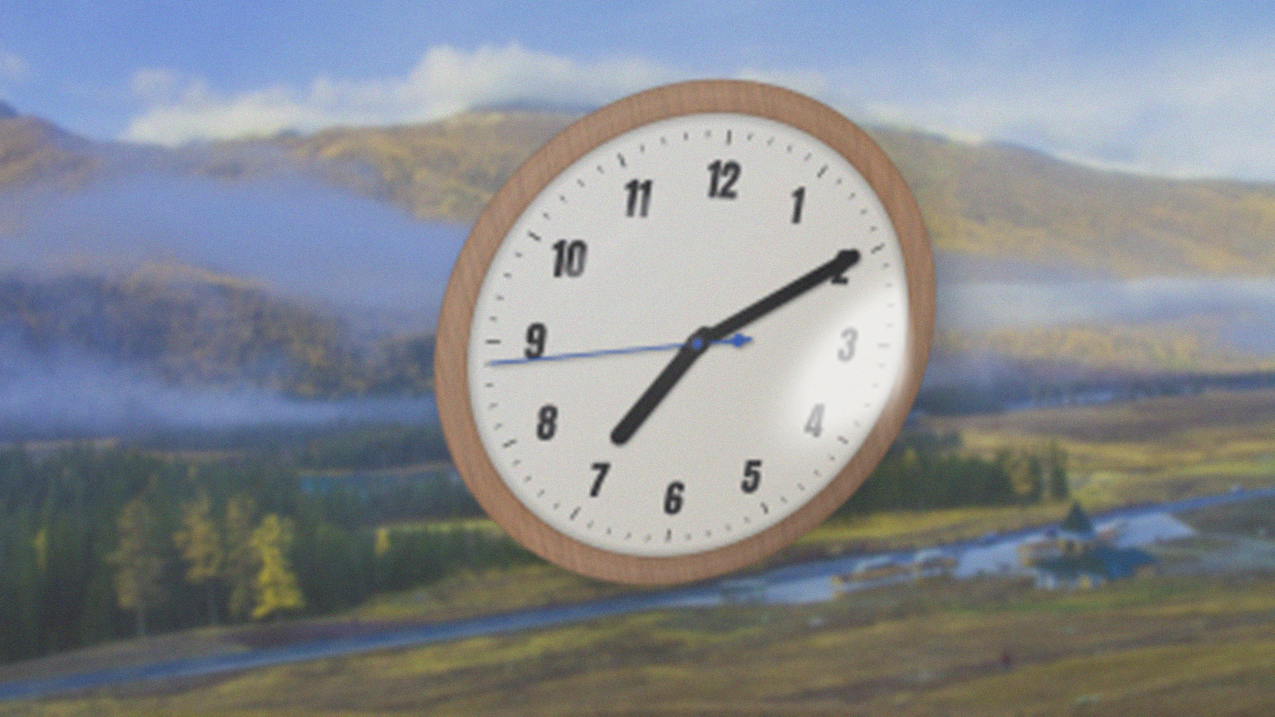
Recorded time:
{"hour": 7, "minute": 9, "second": 44}
